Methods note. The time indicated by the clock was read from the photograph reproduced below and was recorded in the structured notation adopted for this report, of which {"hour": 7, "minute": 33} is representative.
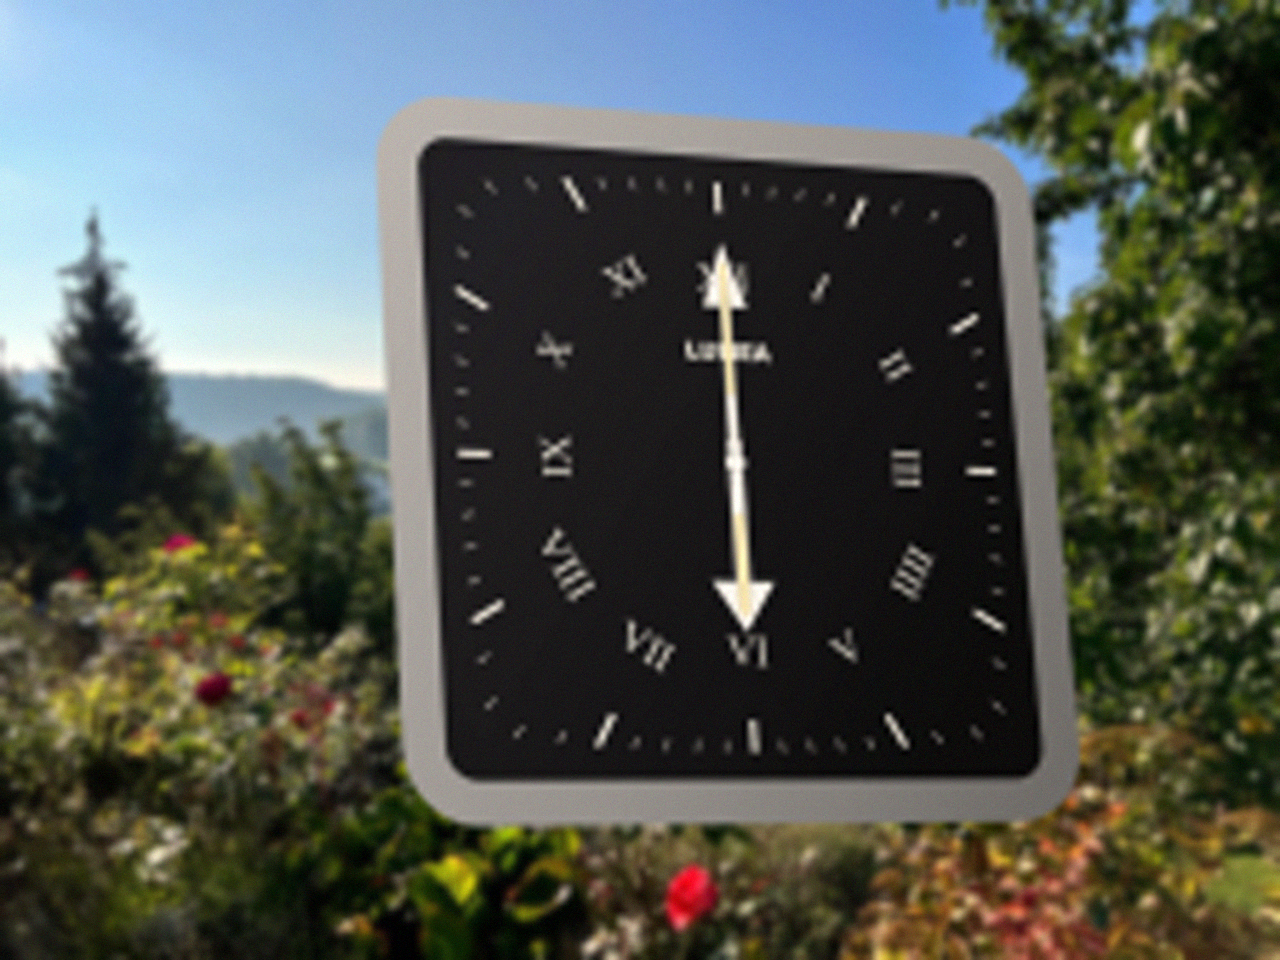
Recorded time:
{"hour": 6, "minute": 0}
